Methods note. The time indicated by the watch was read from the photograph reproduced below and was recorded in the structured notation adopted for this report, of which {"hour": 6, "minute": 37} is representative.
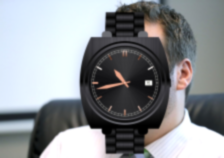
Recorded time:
{"hour": 10, "minute": 43}
